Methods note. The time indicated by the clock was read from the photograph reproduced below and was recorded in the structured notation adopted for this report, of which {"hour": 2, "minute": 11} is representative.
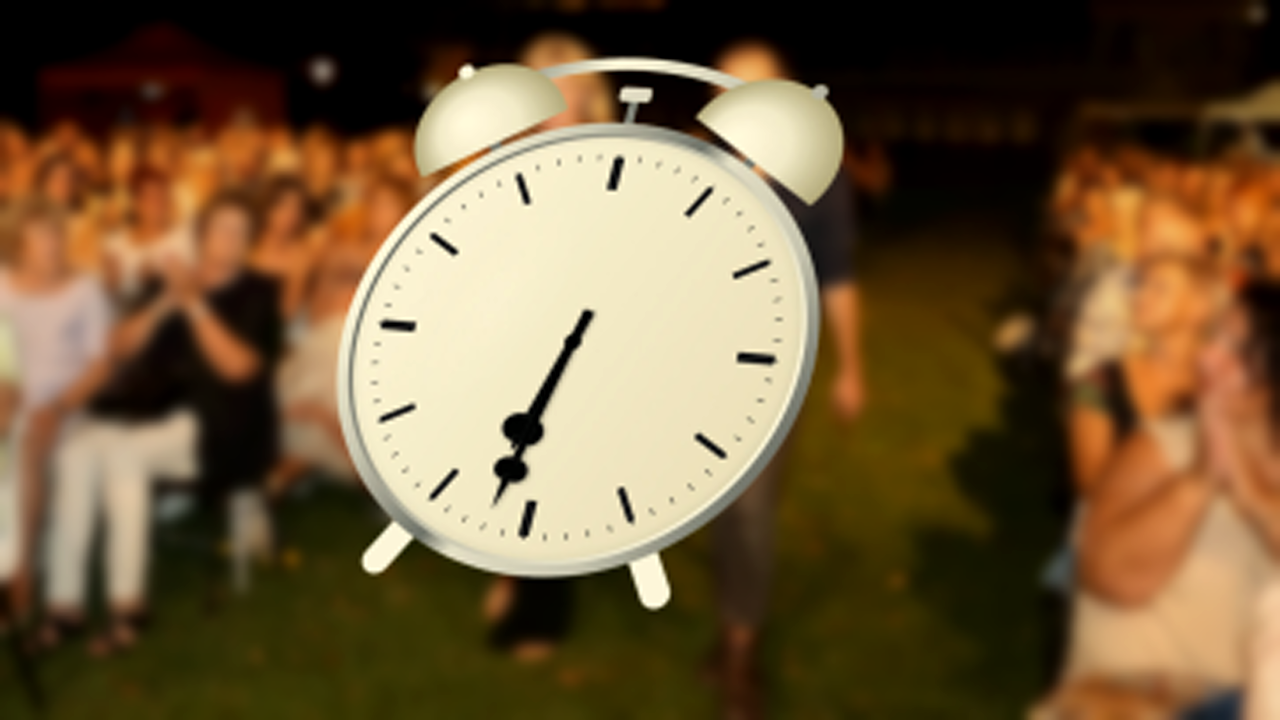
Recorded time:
{"hour": 6, "minute": 32}
